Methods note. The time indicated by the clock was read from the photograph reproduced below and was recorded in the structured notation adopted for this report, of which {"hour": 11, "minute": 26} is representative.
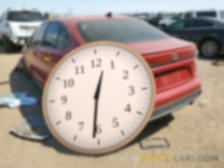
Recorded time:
{"hour": 12, "minute": 31}
